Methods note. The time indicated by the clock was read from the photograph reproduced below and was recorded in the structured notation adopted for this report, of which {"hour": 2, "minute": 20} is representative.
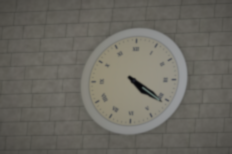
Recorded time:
{"hour": 4, "minute": 21}
